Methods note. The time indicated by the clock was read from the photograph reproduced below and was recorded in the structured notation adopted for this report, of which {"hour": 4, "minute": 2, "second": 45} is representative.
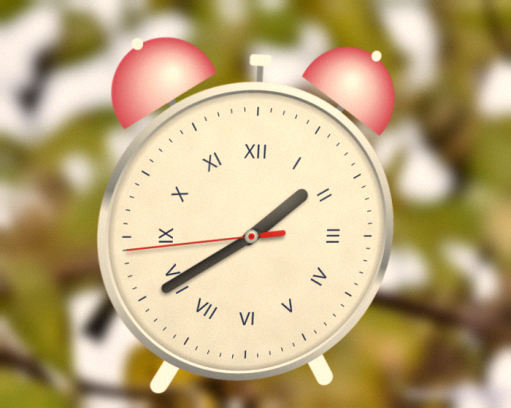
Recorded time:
{"hour": 1, "minute": 39, "second": 44}
